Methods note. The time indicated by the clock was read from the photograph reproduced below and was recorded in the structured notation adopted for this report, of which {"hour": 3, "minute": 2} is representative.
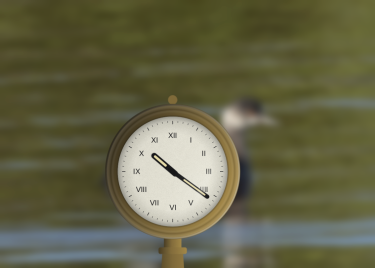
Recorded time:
{"hour": 10, "minute": 21}
